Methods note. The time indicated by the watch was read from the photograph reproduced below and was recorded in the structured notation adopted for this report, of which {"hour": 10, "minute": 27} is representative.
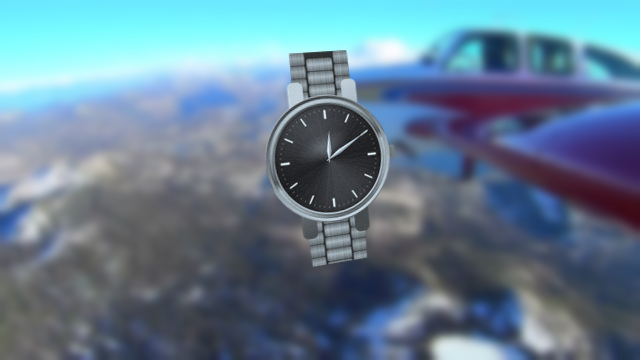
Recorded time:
{"hour": 12, "minute": 10}
